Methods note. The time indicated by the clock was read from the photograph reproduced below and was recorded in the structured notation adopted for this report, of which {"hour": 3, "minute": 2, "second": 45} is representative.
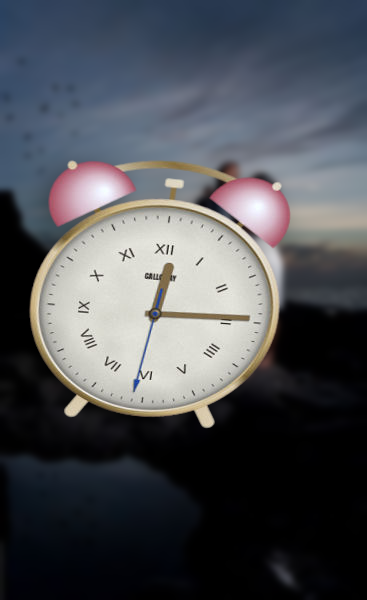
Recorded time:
{"hour": 12, "minute": 14, "second": 31}
